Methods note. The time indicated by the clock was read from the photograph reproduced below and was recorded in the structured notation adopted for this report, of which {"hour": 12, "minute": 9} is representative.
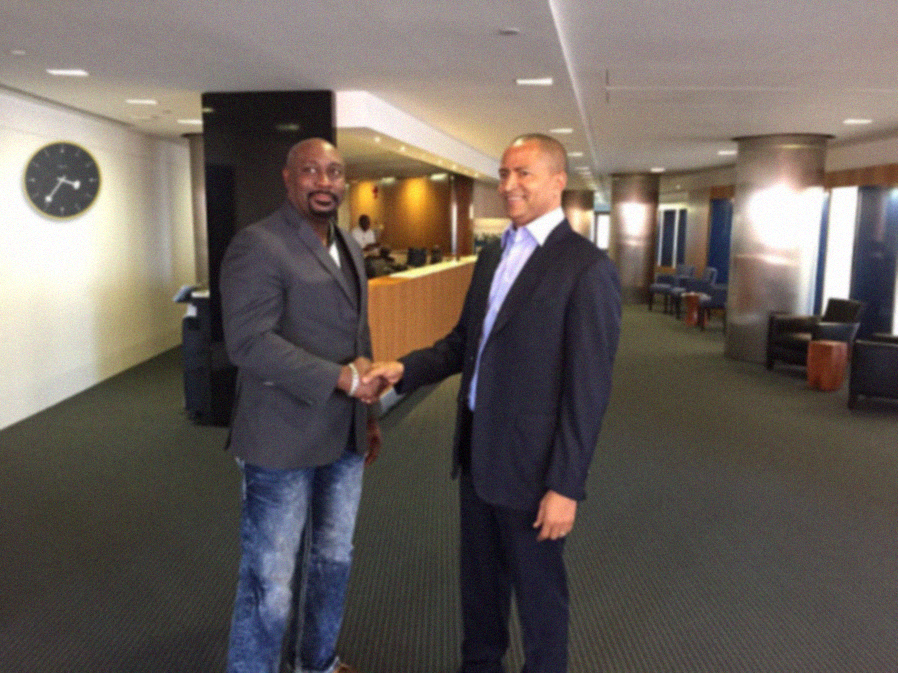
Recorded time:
{"hour": 3, "minute": 36}
